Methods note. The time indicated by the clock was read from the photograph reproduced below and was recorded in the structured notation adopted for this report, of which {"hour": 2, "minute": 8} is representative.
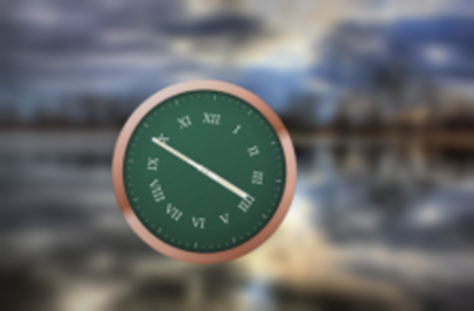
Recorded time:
{"hour": 3, "minute": 49}
